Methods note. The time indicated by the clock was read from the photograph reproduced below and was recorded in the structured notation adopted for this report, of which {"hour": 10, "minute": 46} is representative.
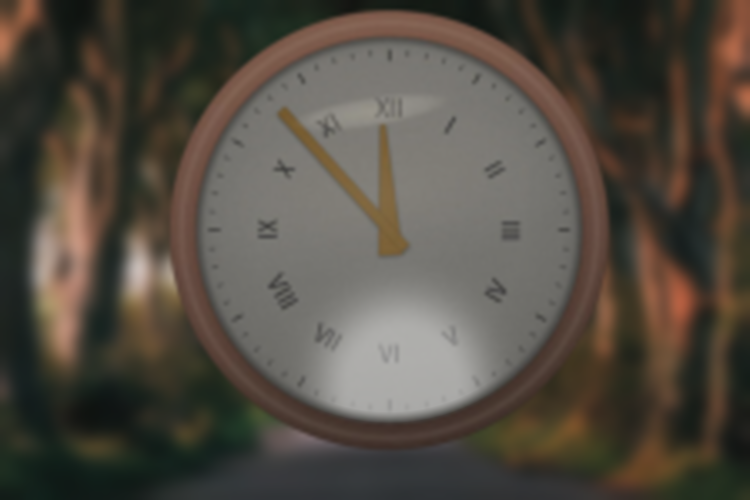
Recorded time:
{"hour": 11, "minute": 53}
